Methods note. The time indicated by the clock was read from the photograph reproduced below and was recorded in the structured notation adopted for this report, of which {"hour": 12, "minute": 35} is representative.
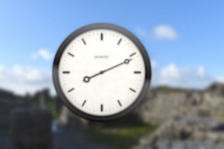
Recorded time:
{"hour": 8, "minute": 11}
